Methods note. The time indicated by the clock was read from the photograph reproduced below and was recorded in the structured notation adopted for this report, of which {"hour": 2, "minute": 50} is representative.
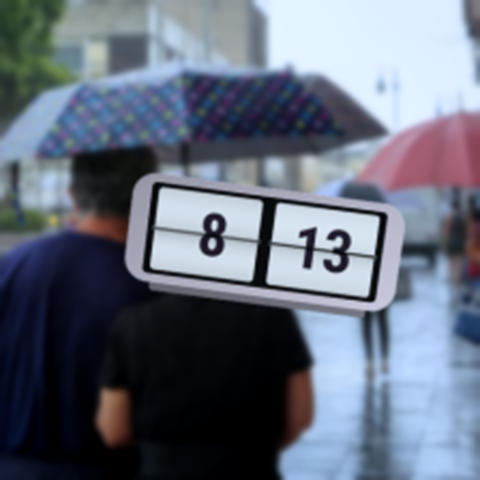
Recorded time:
{"hour": 8, "minute": 13}
